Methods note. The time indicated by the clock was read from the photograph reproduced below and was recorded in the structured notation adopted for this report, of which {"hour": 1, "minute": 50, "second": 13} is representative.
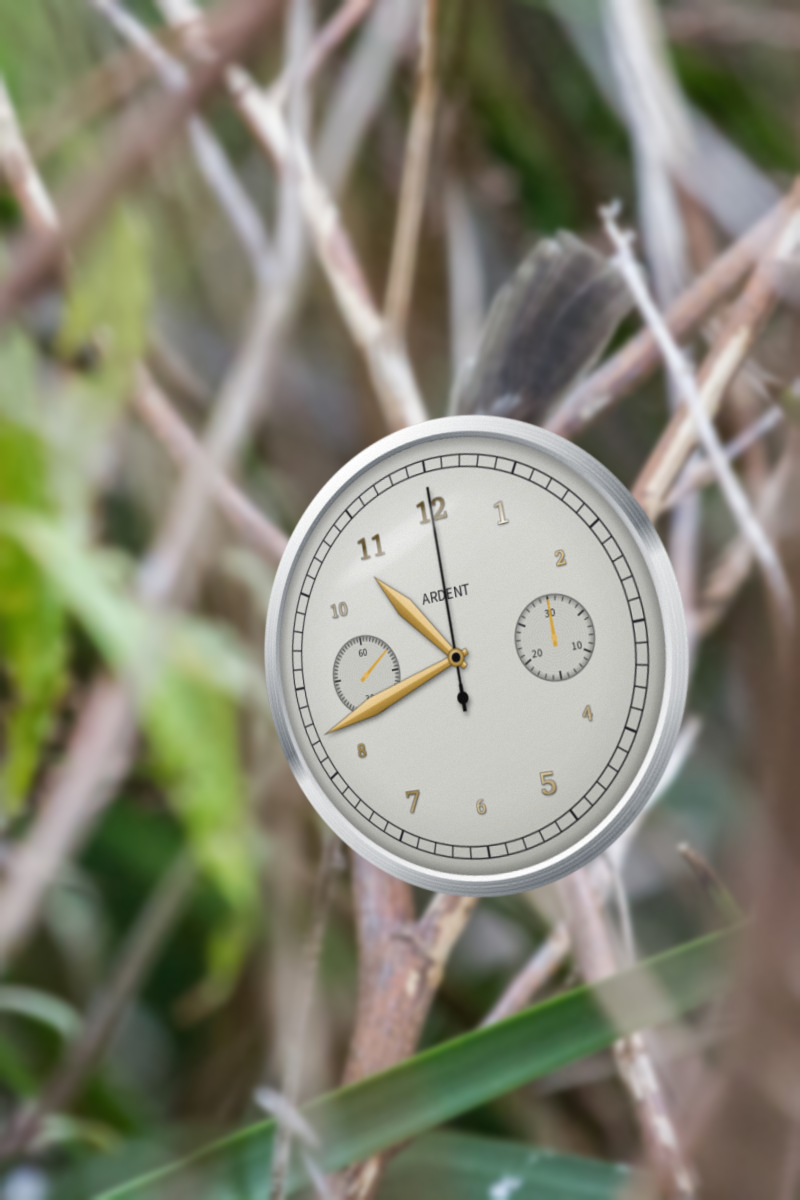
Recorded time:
{"hour": 10, "minute": 42, "second": 9}
